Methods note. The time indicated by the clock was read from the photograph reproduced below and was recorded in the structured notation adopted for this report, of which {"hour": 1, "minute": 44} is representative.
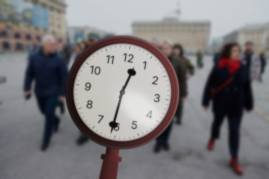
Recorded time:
{"hour": 12, "minute": 31}
